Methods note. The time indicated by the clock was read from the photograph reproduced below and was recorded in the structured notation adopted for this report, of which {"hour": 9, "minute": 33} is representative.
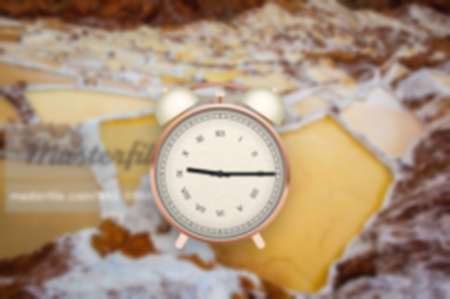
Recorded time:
{"hour": 9, "minute": 15}
